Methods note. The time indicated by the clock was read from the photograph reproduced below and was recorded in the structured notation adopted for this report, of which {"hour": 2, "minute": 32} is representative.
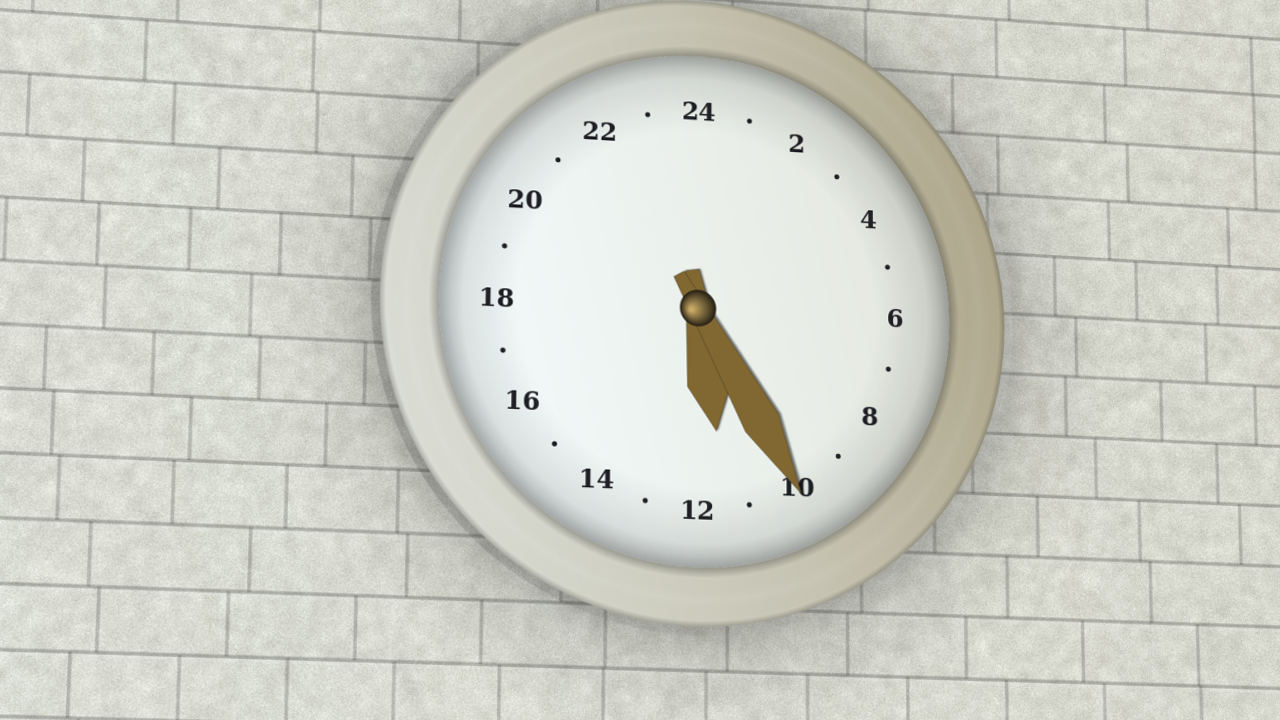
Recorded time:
{"hour": 11, "minute": 25}
